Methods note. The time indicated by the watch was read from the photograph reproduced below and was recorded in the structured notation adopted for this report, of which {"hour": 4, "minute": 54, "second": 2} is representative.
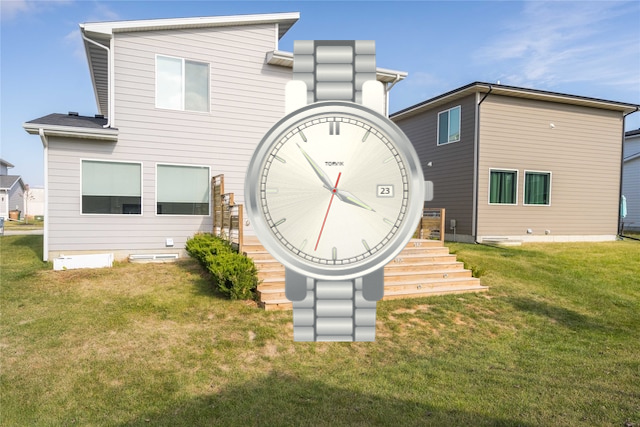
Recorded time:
{"hour": 3, "minute": 53, "second": 33}
